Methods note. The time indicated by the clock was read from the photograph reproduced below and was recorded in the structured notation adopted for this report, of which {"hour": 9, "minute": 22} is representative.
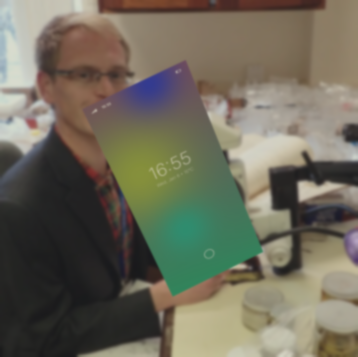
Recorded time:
{"hour": 16, "minute": 55}
